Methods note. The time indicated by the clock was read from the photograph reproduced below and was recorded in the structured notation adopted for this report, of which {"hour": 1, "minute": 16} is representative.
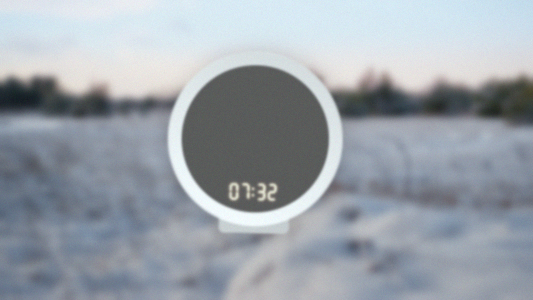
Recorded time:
{"hour": 7, "minute": 32}
